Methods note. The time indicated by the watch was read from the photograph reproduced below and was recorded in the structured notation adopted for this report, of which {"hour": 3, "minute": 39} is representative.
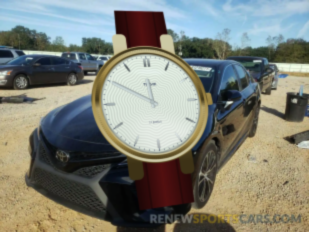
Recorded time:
{"hour": 11, "minute": 50}
